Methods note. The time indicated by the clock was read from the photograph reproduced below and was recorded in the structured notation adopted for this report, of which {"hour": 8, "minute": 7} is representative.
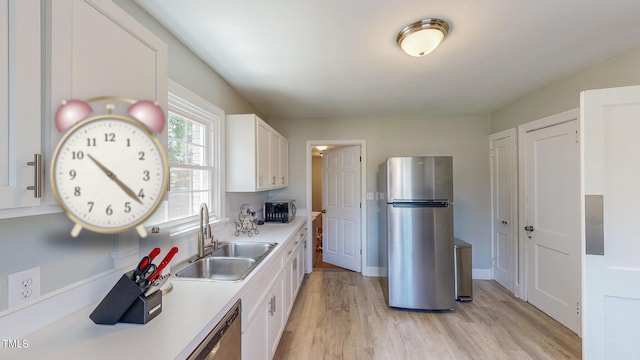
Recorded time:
{"hour": 10, "minute": 22}
